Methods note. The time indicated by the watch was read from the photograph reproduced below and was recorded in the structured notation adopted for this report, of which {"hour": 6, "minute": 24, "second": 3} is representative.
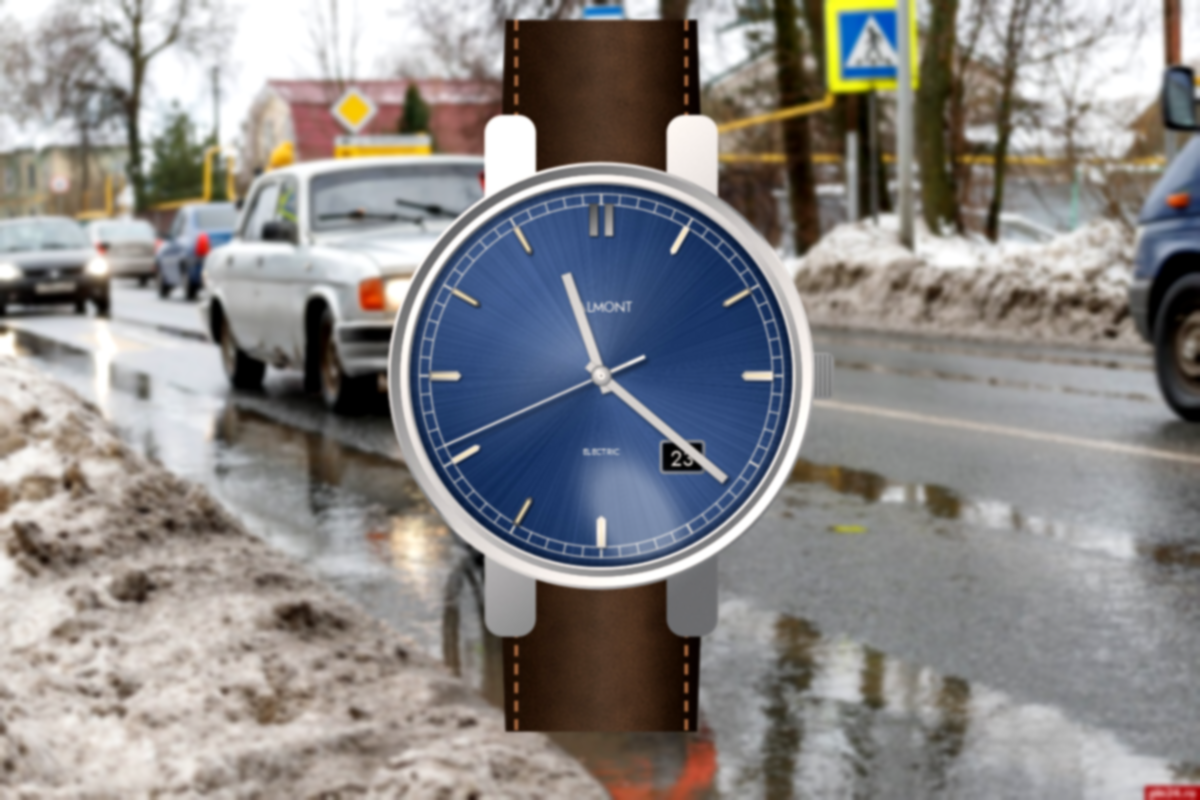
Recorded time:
{"hour": 11, "minute": 21, "second": 41}
